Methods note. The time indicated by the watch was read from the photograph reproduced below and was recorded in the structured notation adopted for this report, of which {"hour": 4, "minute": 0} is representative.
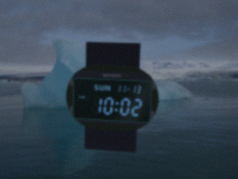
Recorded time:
{"hour": 10, "minute": 2}
